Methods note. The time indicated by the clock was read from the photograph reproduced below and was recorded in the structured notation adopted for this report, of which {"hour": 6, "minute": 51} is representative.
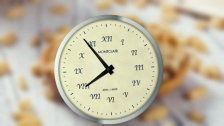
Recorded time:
{"hour": 7, "minute": 54}
